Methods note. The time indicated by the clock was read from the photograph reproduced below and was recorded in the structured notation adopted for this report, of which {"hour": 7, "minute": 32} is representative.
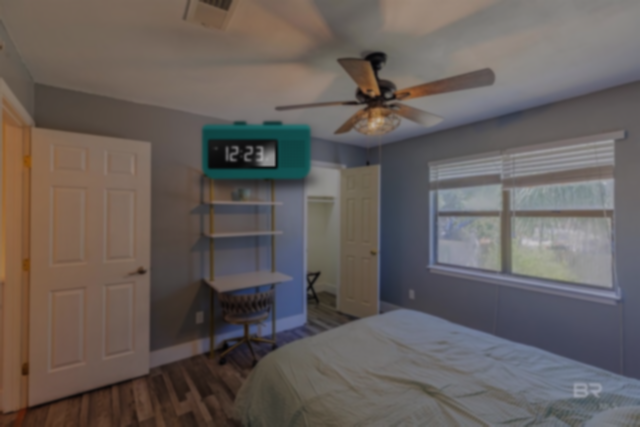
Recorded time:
{"hour": 12, "minute": 23}
